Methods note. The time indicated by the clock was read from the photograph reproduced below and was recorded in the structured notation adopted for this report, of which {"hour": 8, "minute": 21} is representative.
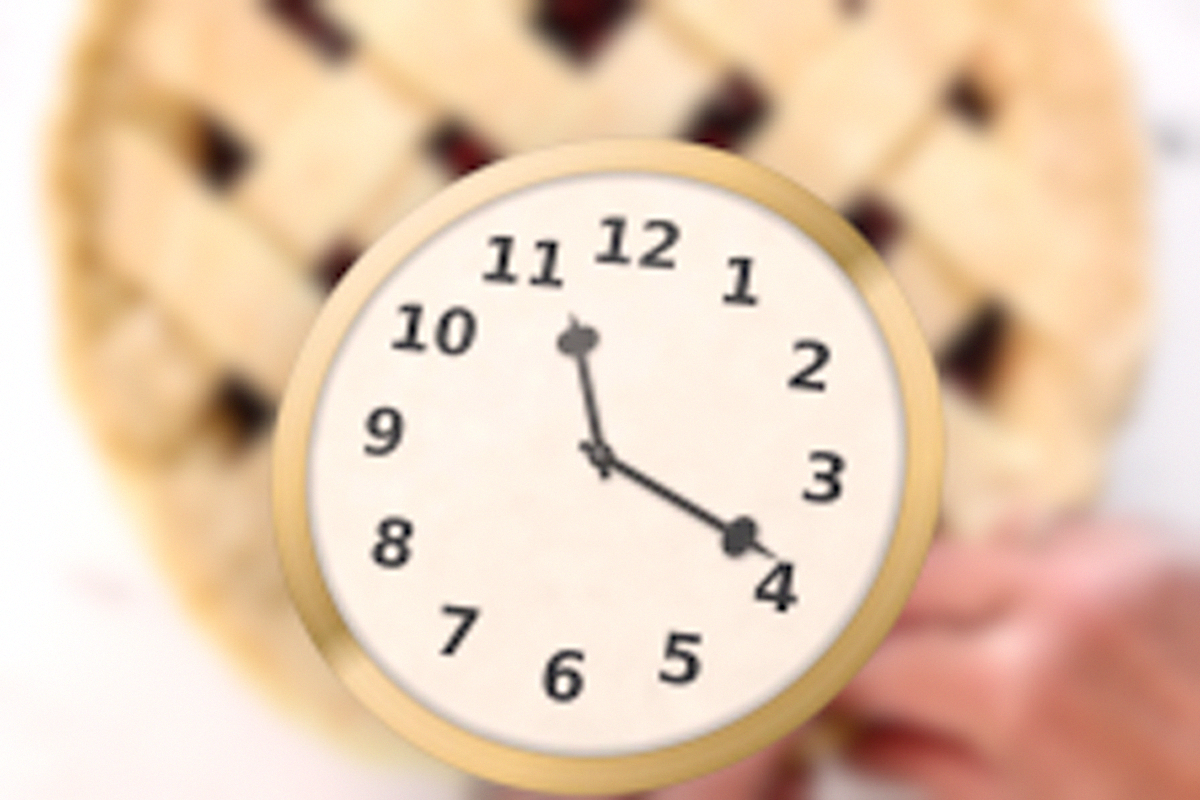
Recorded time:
{"hour": 11, "minute": 19}
